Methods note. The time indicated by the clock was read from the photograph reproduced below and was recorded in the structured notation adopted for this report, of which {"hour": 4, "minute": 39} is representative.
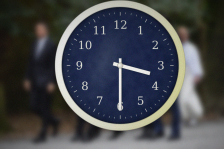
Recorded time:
{"hour": 3, "minute": 30}
